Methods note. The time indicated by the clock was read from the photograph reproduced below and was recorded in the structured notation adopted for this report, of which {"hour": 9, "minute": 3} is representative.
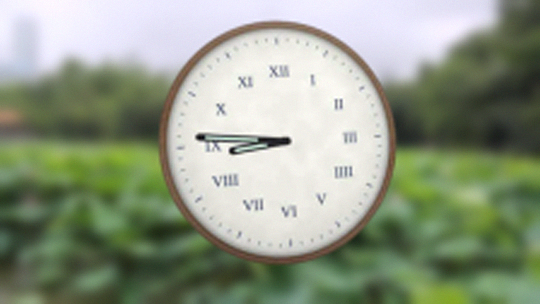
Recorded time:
{"hour": 8, "minute": 46}
